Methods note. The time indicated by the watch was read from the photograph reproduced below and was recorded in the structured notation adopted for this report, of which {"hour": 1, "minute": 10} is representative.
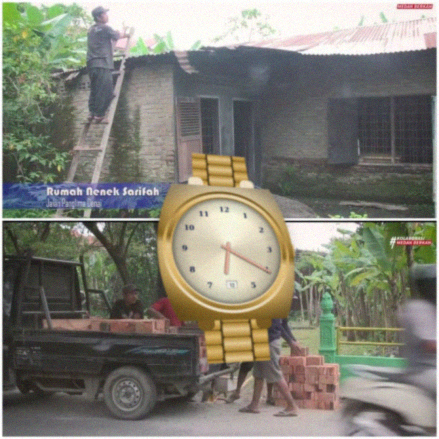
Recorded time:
{"hour": 6, "minute": 20}
